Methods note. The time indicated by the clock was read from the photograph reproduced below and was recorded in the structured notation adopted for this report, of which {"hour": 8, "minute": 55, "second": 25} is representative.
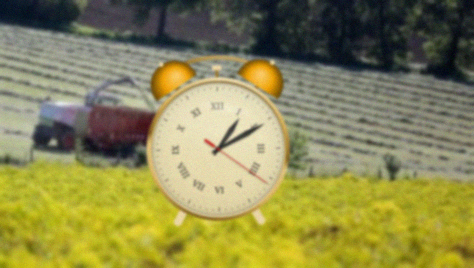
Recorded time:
{"hour": 1, "minute": 10, "second": 21}
